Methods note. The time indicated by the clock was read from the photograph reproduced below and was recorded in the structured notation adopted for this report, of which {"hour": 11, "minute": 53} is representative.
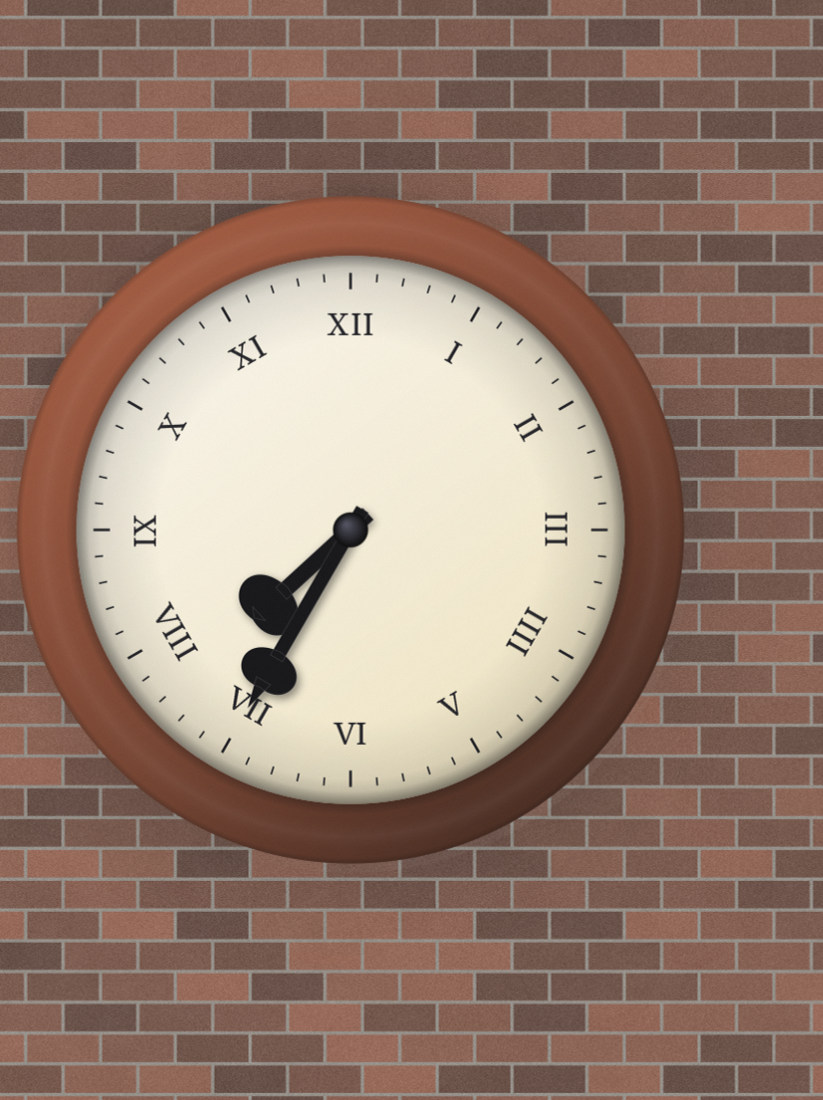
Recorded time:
{"hour": 7, "minute": 35}
